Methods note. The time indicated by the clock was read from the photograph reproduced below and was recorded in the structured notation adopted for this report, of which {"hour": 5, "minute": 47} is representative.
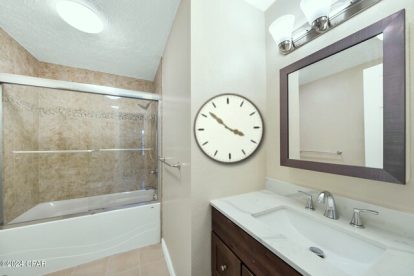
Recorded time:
{"hour": 3, "minute": 52}
